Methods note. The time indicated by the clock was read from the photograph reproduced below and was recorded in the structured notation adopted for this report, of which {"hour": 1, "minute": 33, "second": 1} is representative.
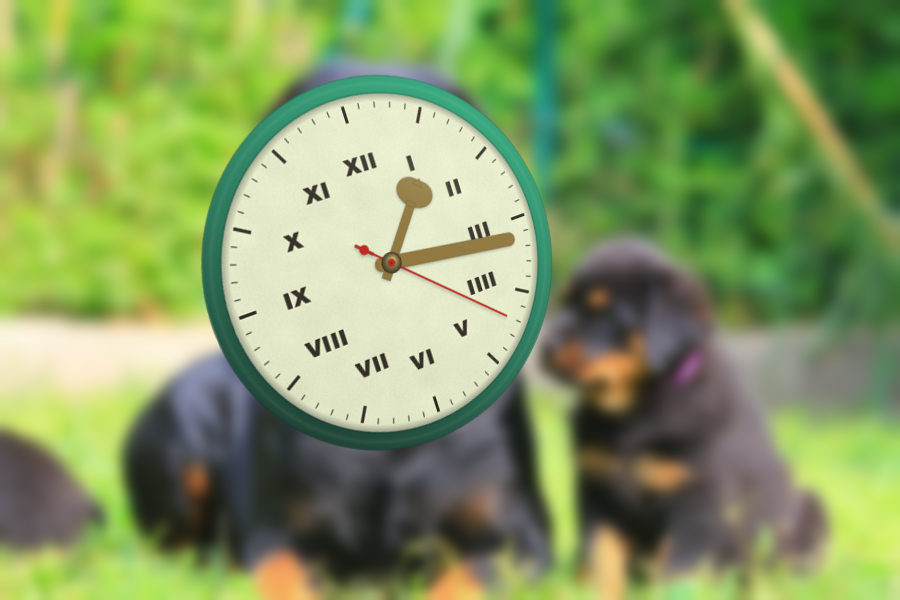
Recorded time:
{"hour": 1, "minute": 16, "second": 22}
